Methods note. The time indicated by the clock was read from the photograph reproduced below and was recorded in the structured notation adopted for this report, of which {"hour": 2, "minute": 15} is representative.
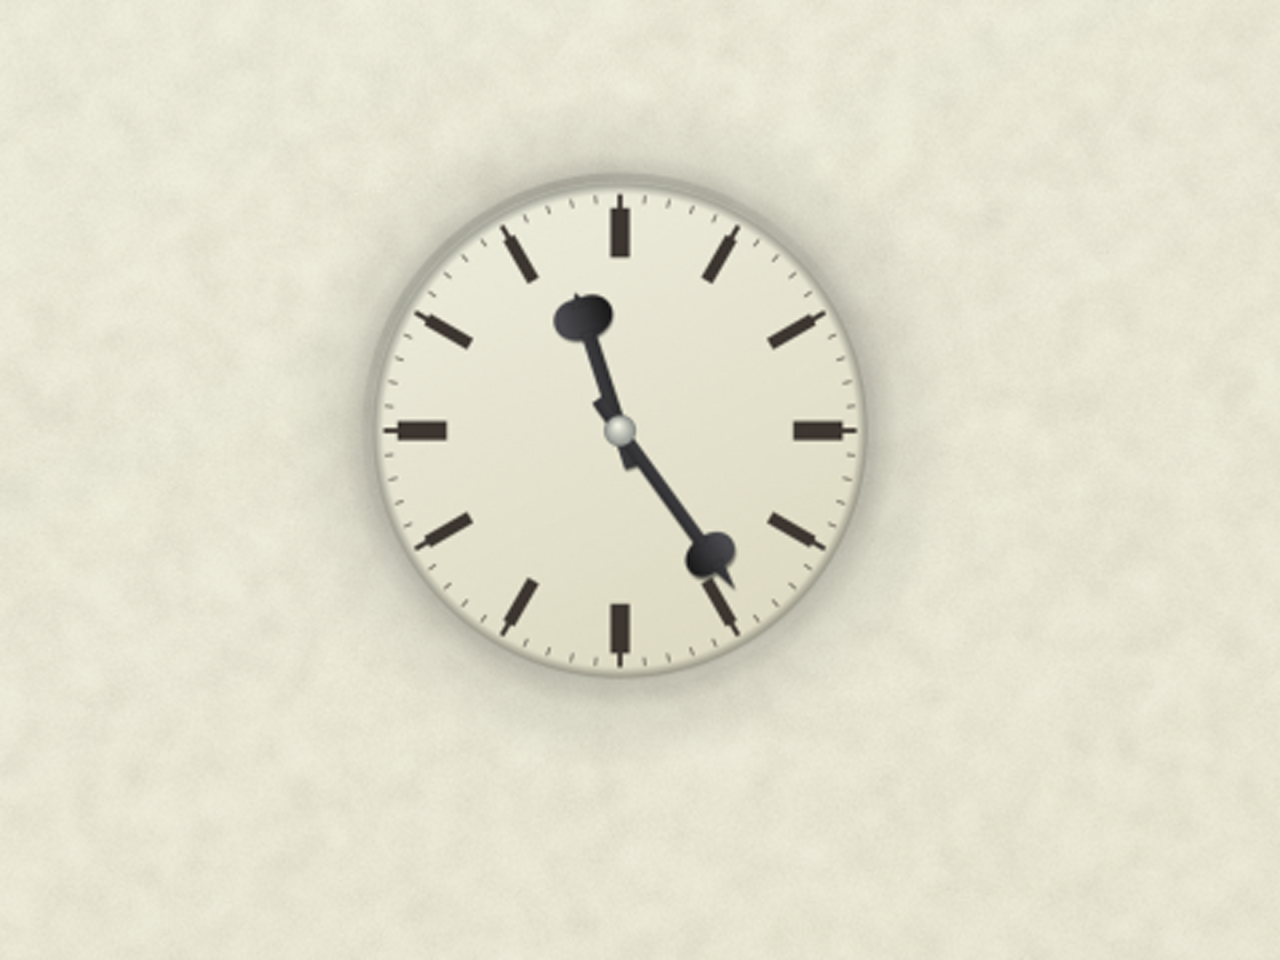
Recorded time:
{"hour": 11, "minute": 24}
